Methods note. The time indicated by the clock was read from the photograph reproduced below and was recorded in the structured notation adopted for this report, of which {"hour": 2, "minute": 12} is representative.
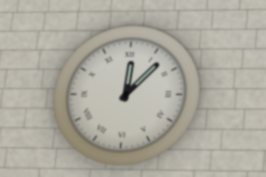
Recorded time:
{"hour": 12, "minute": 7}
